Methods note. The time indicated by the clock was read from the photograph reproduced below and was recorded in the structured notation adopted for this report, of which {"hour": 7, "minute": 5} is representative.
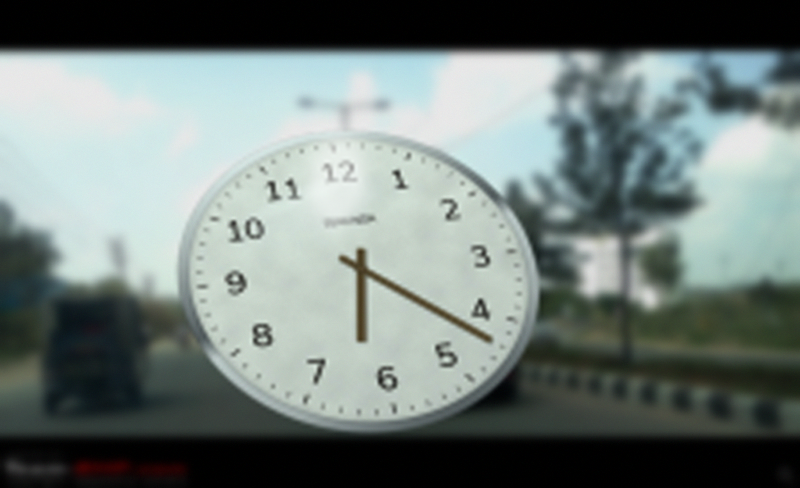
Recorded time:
{"hour": 6, "minute": 22}
